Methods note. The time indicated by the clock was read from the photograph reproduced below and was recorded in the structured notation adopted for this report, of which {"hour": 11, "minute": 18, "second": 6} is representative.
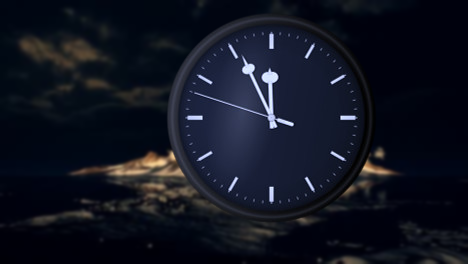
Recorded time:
{"hour": 11, "minute": 55, "second": 48}
